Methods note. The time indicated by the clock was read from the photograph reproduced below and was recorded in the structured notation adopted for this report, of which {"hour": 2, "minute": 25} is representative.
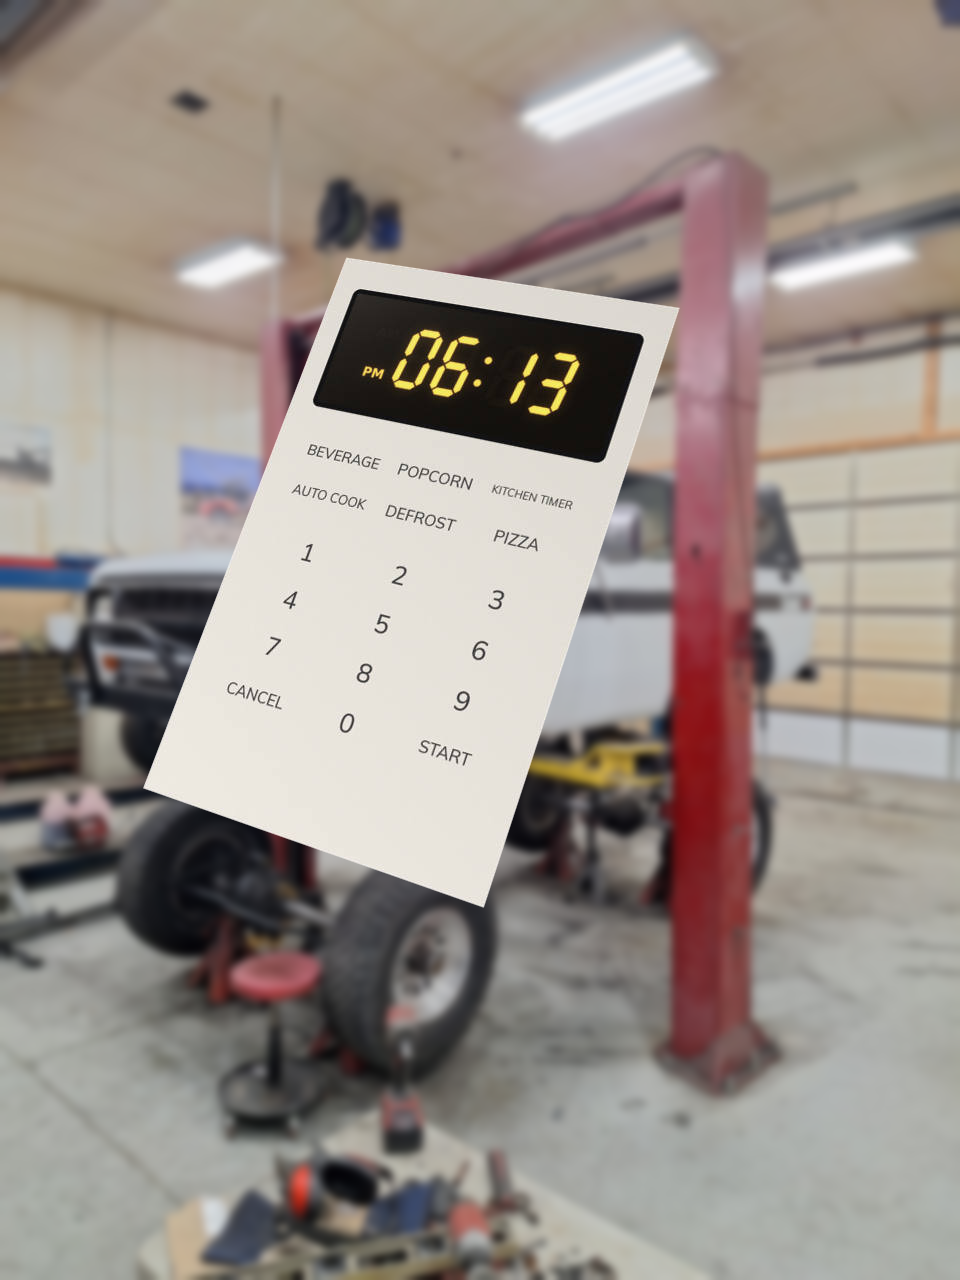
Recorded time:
{"hour": 6, "minute": 13}
